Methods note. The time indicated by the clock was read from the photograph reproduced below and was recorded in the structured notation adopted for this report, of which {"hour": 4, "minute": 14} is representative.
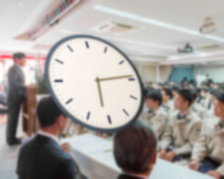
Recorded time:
{"hour": 6, "minute": 14}
